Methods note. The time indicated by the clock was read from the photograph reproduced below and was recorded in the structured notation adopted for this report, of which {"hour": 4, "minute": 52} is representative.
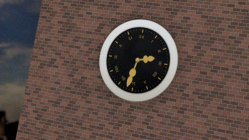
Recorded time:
{"hour": 2, "minute": 32}
